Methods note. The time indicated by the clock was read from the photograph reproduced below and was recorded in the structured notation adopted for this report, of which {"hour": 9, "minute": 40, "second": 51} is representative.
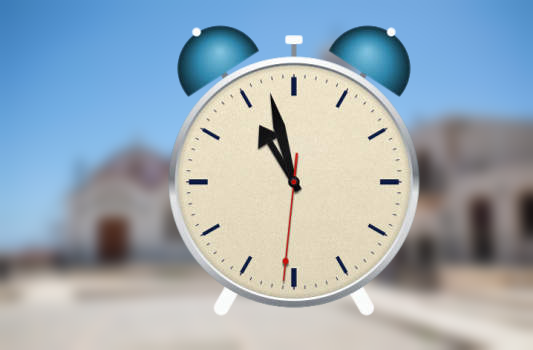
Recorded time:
{"hour": 10, "minute": 57, "second": 31}
